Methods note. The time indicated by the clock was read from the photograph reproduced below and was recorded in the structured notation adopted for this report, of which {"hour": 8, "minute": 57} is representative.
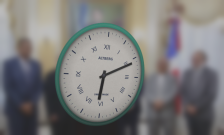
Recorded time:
{"hour": 6, "minute": 11}
